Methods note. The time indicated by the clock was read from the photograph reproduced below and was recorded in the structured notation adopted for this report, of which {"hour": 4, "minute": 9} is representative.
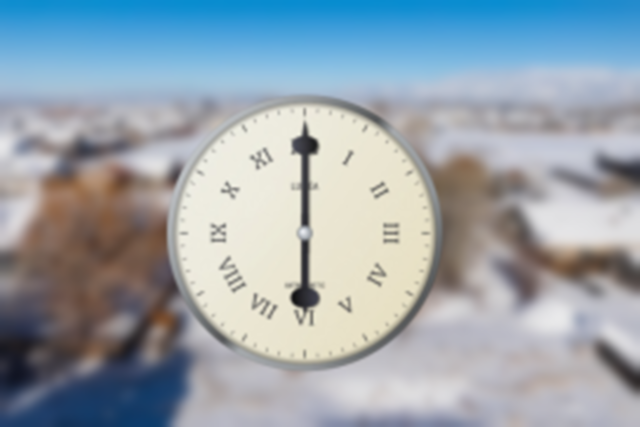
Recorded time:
{"hour": 6, "minute": 0}
